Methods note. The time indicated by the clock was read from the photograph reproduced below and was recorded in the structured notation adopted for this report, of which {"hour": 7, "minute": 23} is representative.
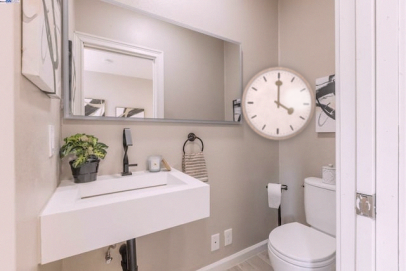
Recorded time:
{"hour": 4, "minute": 0}
